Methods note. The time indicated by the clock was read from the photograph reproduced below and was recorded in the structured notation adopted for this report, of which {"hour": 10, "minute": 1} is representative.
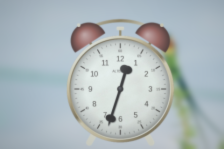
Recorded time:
{"hour": 12, "minute": 33}
